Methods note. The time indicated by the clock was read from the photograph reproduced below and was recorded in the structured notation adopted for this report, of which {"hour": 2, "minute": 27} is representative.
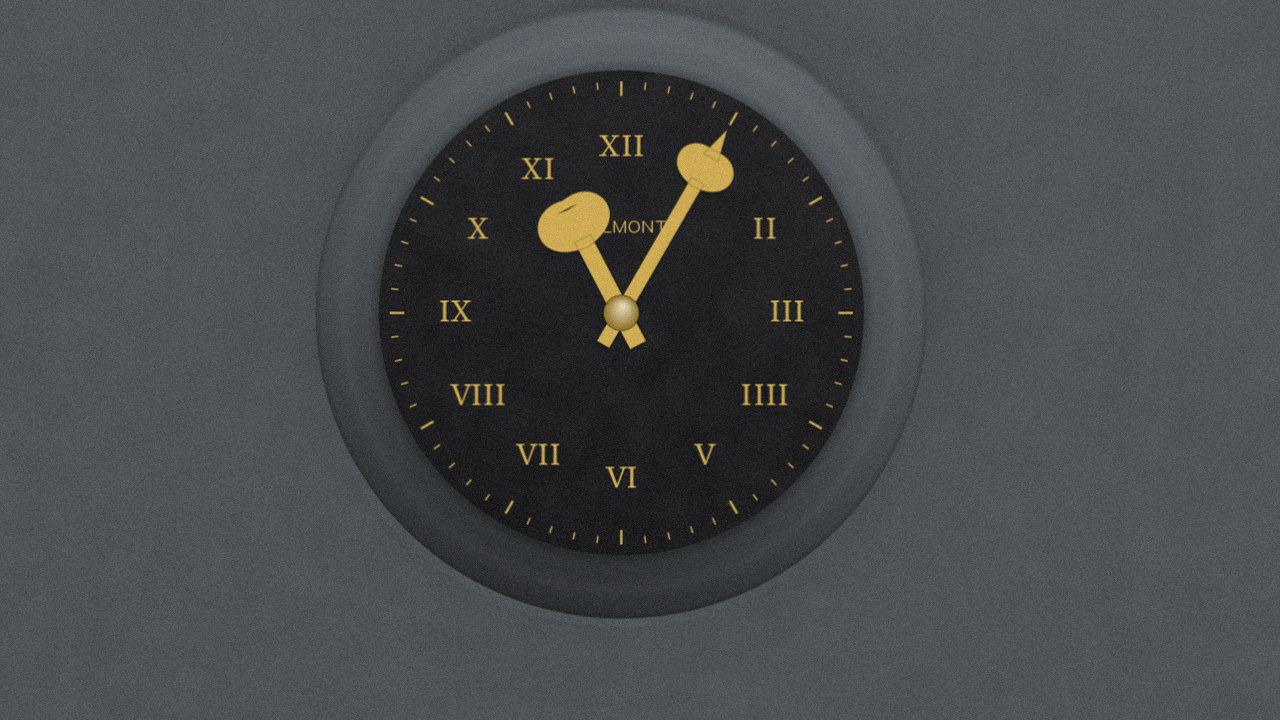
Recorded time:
{"hour": 11, "minute": 5}
